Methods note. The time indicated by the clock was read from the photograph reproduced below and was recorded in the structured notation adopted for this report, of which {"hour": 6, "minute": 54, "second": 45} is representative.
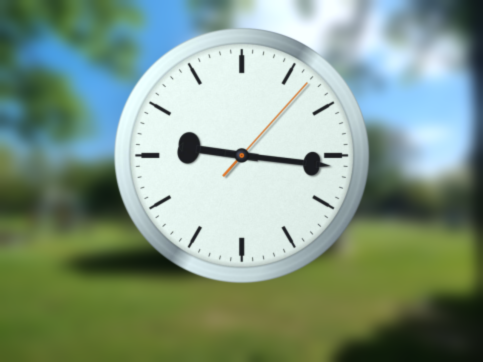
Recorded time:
{"hour": 9, "minute": 16, "second": 7}
